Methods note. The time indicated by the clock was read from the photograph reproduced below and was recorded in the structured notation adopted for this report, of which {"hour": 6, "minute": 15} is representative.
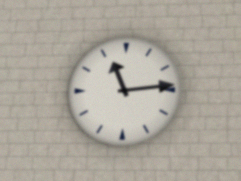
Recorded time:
{"hour": 11, "minute": 14}
